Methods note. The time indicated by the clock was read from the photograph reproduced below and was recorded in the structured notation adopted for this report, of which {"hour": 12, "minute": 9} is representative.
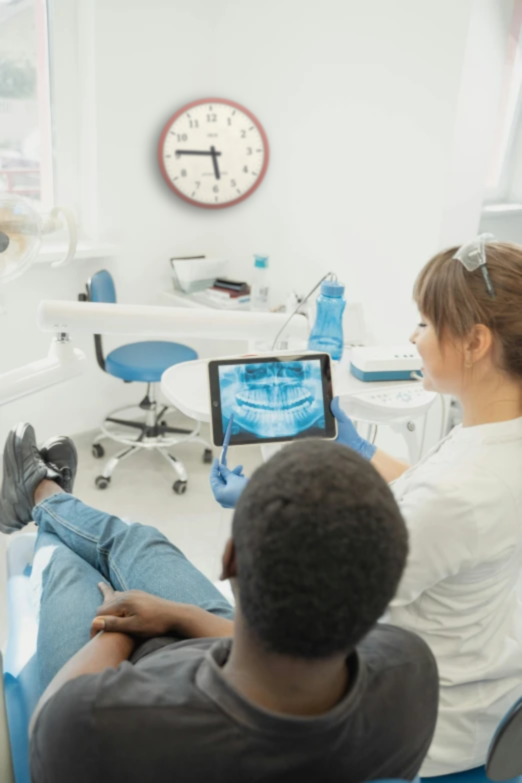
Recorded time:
{"hour": 5, "minute": 46}
